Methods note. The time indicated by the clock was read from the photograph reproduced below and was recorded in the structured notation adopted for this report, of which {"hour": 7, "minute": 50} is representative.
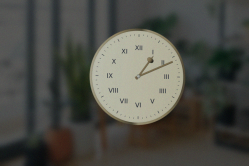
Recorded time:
{"hour": 1, "minute": 11}
